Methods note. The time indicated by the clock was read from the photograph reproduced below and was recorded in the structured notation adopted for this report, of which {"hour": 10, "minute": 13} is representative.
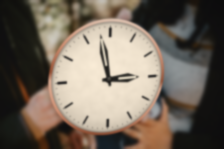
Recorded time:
{"hour": 2, "minute": 58}
